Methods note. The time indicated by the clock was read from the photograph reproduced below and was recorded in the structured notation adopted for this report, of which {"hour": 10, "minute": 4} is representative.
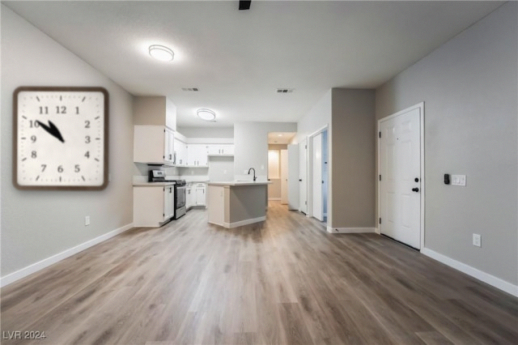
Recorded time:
{"hour": 10, "minute": 51}
